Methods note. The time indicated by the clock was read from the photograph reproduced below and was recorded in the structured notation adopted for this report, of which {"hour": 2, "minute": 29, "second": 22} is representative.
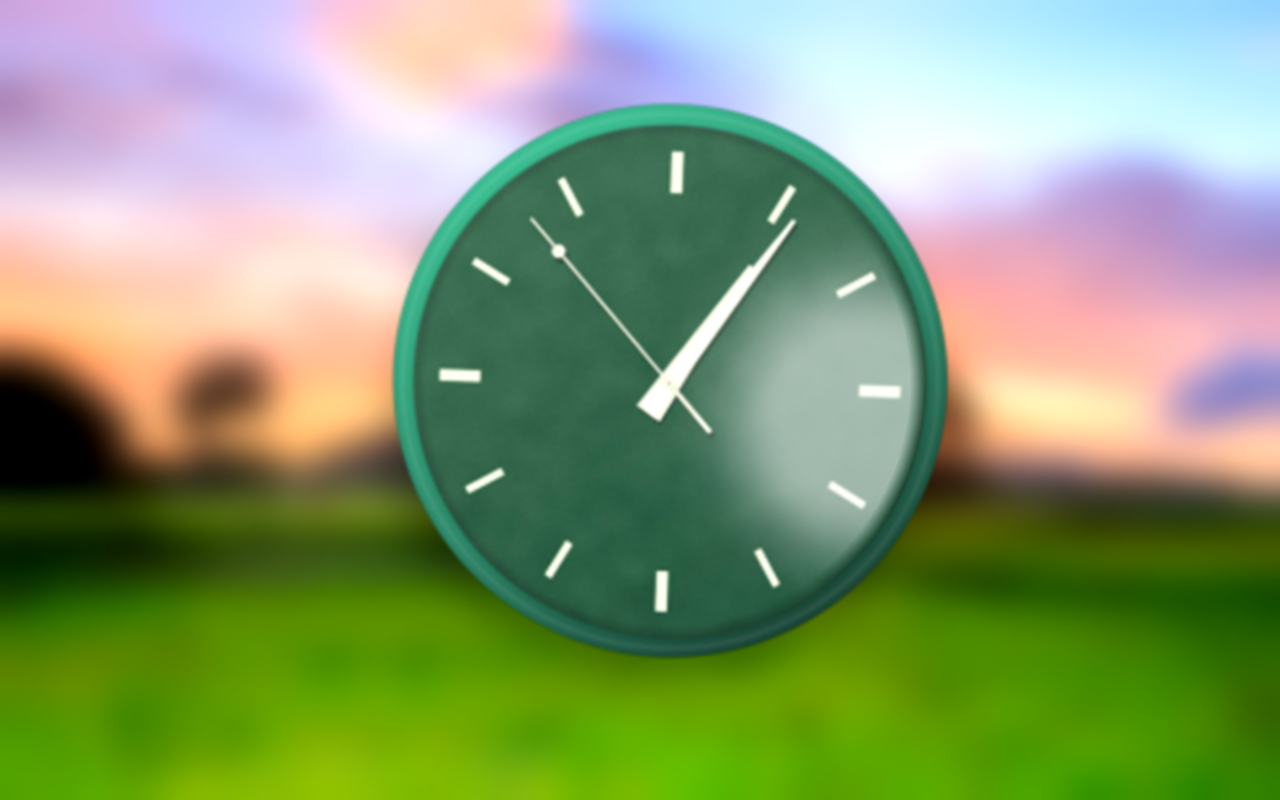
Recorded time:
{"hour": 1, "minute": 5, "second": 53}
